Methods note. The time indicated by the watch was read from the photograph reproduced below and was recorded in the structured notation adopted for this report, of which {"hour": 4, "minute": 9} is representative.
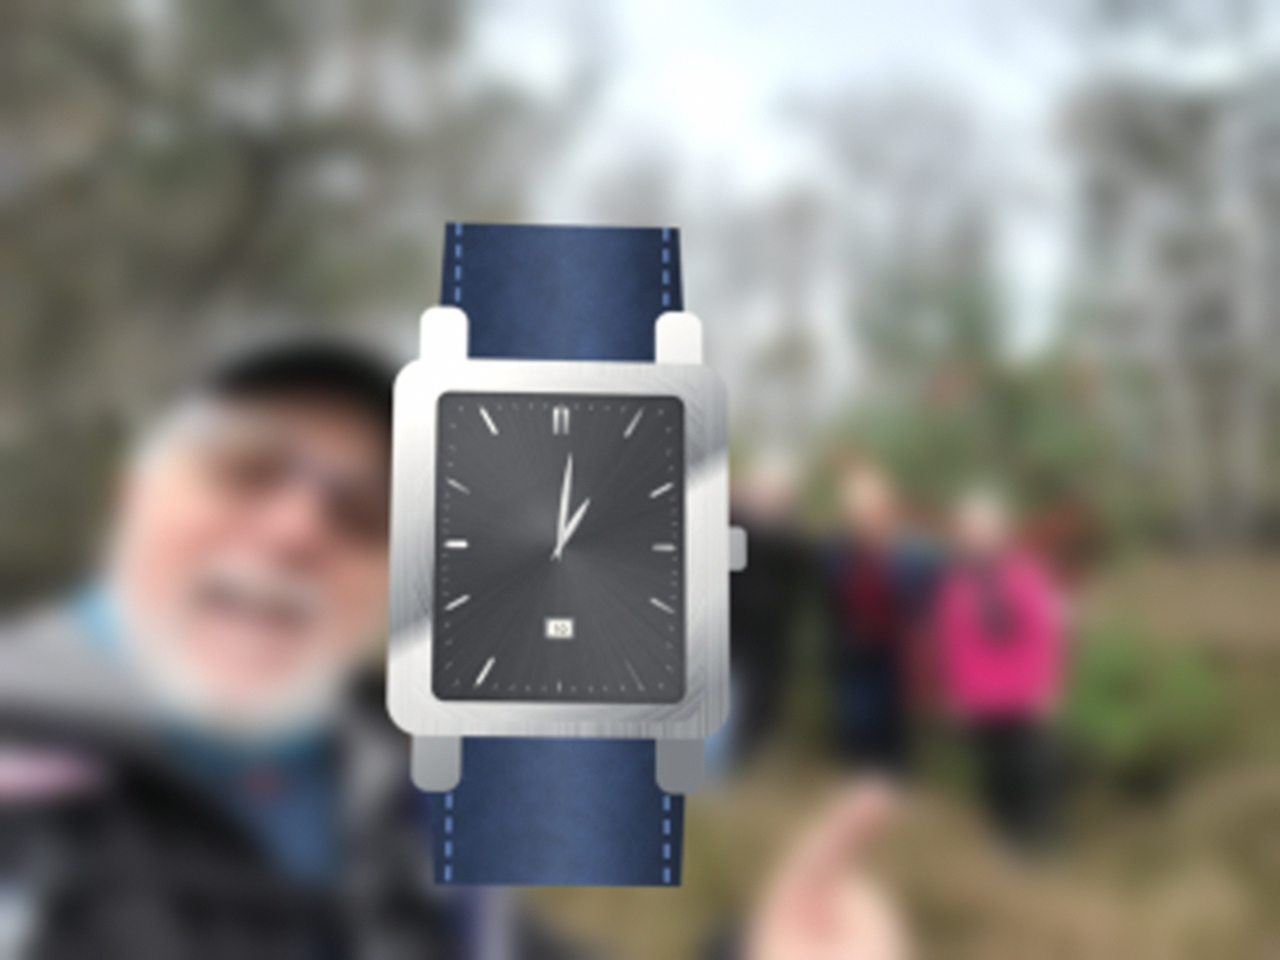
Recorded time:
{"hour": 1, "minute": 1}
